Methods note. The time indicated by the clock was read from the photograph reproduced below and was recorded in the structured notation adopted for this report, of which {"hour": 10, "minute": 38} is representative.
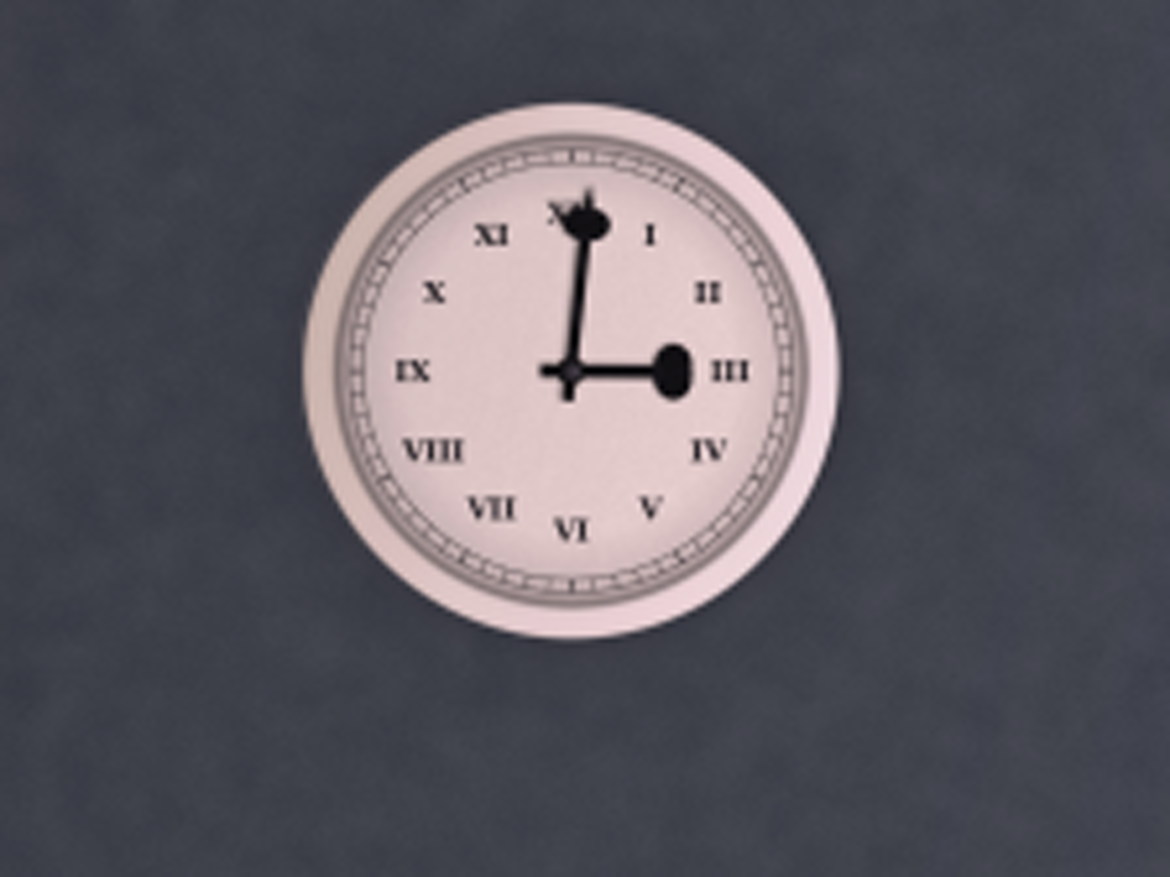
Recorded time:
{"hour": 3, "minute": 1}
